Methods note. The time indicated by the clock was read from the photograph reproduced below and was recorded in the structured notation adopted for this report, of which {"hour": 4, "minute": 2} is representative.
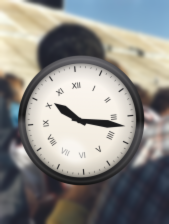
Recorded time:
{"hour": 10, "minute": 17}
